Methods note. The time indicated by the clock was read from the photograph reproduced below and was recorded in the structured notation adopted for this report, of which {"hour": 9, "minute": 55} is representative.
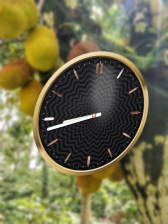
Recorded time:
{"hour": 8, "minute": 43}
